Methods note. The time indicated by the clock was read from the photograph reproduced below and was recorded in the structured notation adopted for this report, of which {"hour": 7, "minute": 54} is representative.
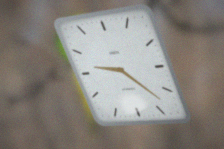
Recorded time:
{"hour": 9, "minute": 23}
